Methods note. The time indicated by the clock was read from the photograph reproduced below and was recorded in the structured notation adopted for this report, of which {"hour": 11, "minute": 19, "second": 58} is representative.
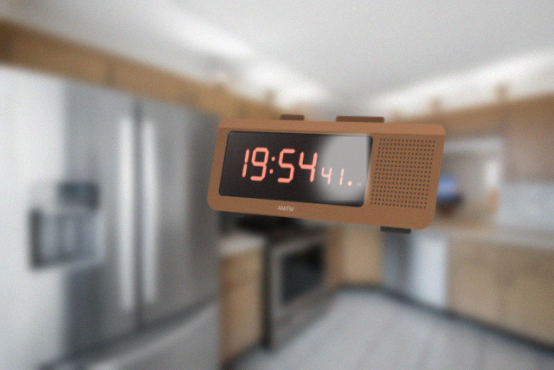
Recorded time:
{"hour": 19, "minute": 54, "second": 41}
